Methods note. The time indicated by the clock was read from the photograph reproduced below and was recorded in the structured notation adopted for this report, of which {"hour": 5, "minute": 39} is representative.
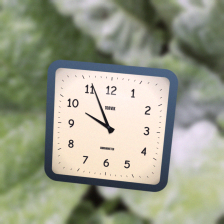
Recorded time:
{"hour": 9, "minute": 56}
